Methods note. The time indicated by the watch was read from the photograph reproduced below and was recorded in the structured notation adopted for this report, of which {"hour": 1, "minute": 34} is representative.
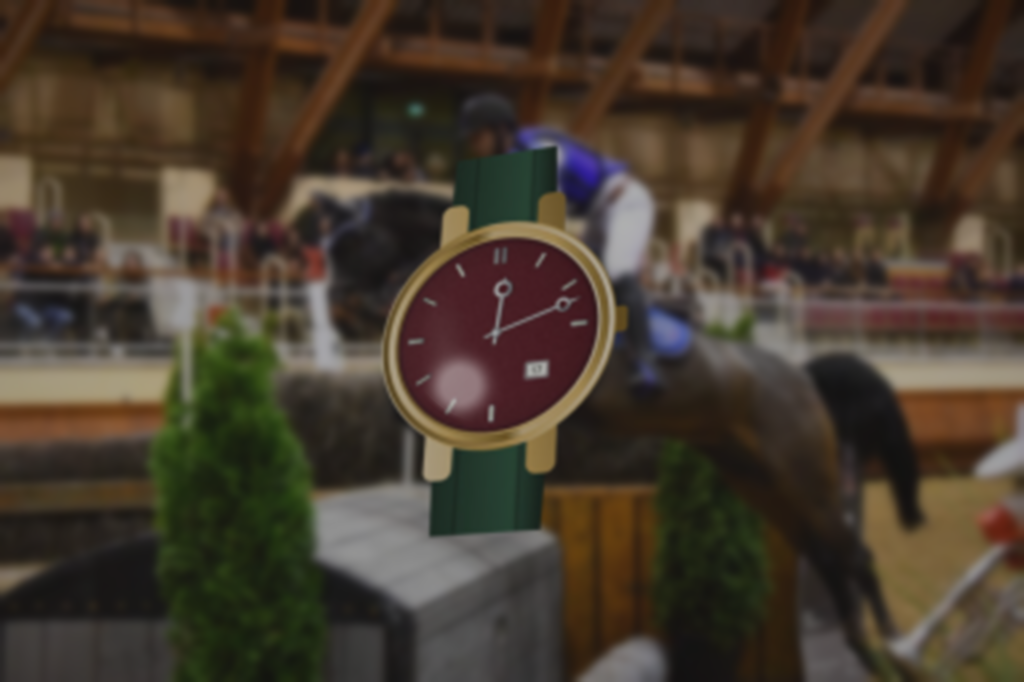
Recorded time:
{"hour": 12, "minute": 12}
